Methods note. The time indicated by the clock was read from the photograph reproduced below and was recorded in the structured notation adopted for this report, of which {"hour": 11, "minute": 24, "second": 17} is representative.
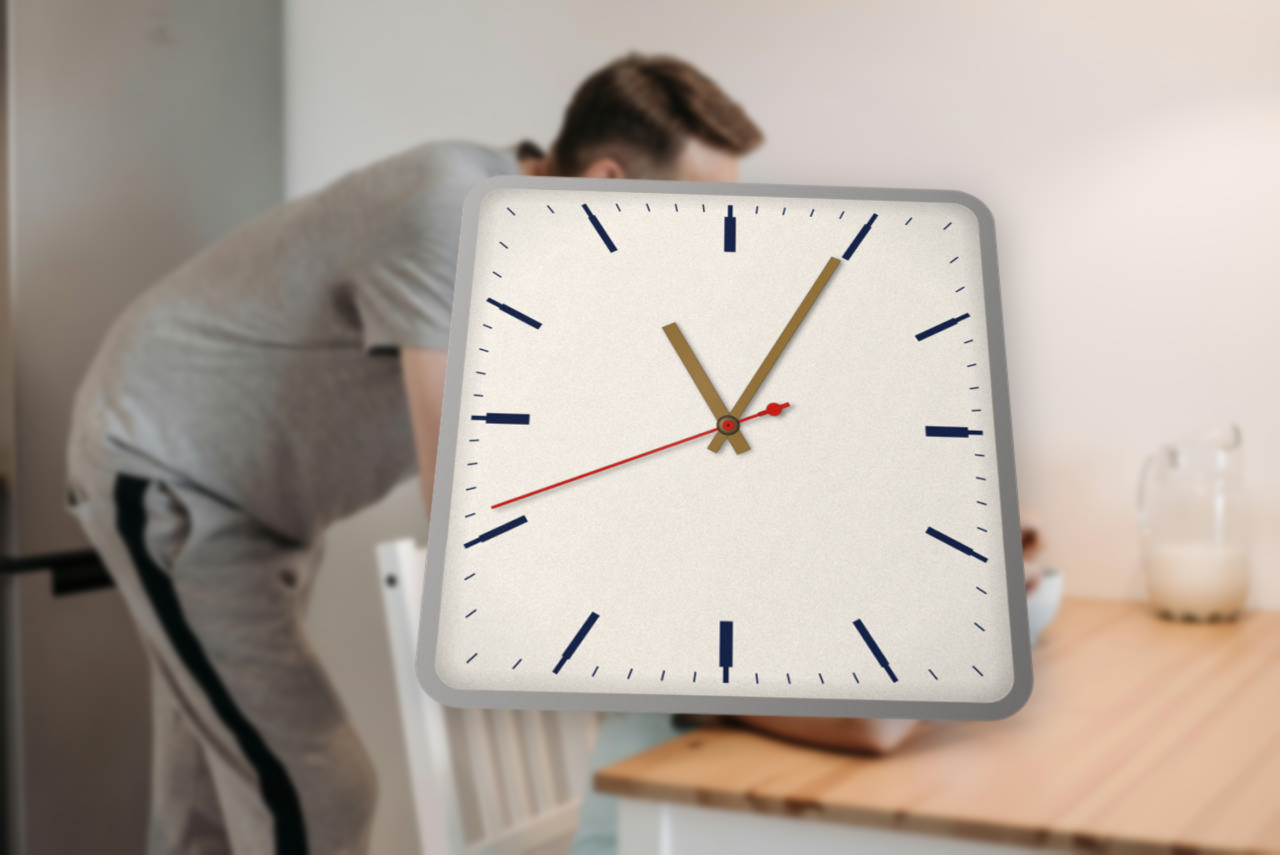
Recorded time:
{"hour": 11, "minute": 4, "second": 41}
